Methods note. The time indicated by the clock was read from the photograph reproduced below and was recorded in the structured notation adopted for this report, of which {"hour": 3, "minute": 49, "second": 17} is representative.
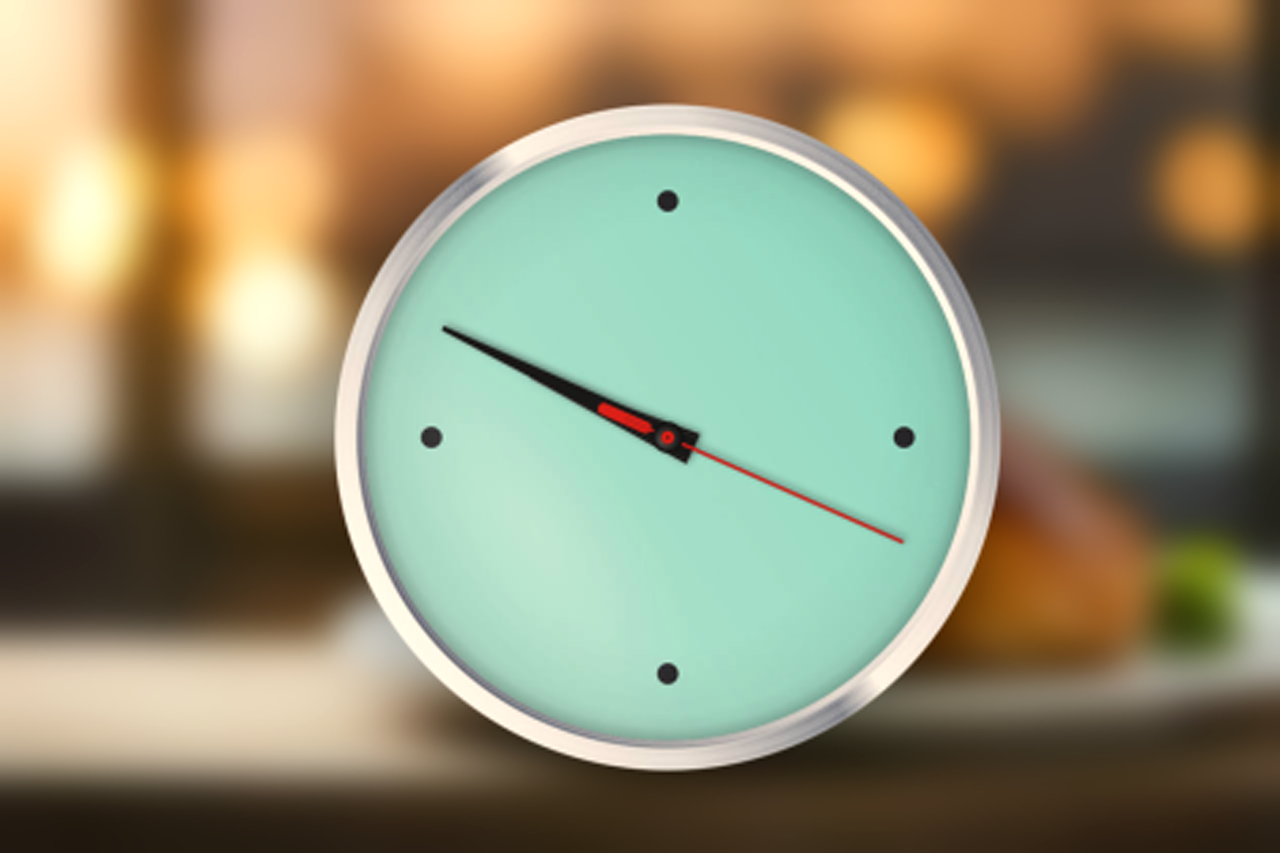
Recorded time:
{"hour": 9, "minute": 49, "second": 19}
